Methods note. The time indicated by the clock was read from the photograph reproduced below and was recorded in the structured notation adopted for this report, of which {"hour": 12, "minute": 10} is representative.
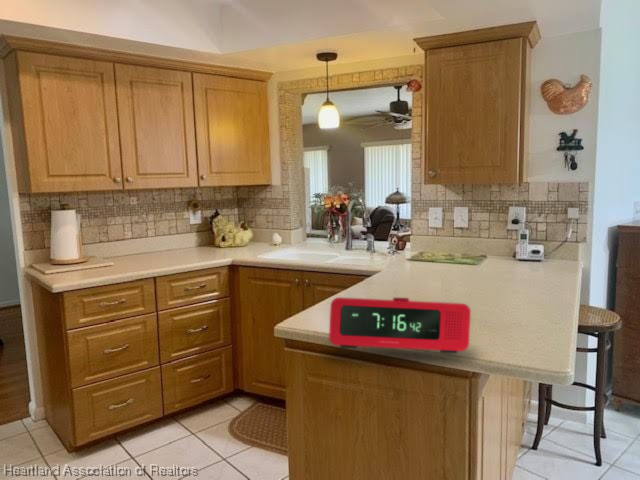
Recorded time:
{"hour": 7, "minute": 16}
